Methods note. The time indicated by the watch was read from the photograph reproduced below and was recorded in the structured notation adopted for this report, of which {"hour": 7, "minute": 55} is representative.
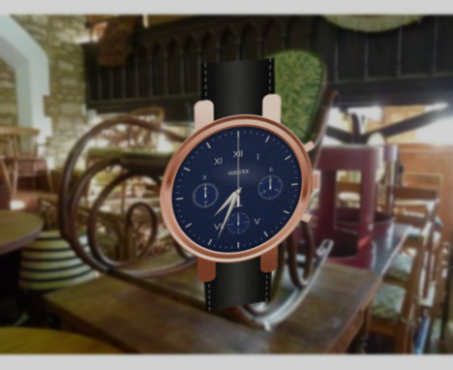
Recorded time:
{"hour": 7, "minute": 34}
